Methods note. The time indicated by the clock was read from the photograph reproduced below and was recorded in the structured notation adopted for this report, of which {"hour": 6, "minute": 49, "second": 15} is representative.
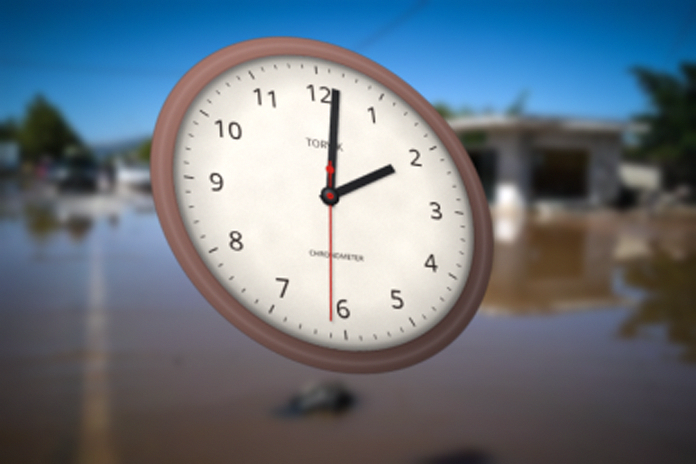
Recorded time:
{"hour": 2, "minute": 1, "second": 31}
